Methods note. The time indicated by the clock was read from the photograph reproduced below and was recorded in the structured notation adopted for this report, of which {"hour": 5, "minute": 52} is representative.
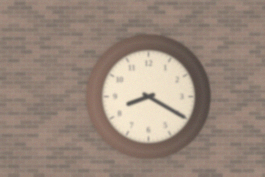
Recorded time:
{"hour": 8, "minute": 20}
